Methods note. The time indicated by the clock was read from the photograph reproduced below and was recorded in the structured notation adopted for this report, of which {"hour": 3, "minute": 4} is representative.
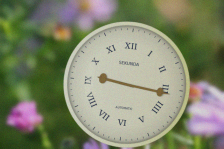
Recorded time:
{"hour": 9, "minute": 16}
